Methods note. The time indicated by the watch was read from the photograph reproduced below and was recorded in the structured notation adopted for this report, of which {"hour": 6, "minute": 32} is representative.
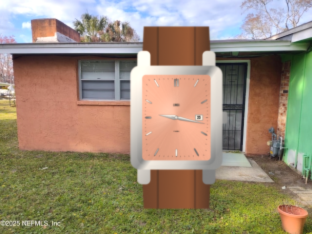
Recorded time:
{"hour": 9, "minute": 17}
